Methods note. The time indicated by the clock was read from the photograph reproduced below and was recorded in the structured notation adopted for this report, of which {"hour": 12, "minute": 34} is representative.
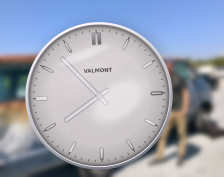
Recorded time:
{"hour": 7, "minute": 53}
